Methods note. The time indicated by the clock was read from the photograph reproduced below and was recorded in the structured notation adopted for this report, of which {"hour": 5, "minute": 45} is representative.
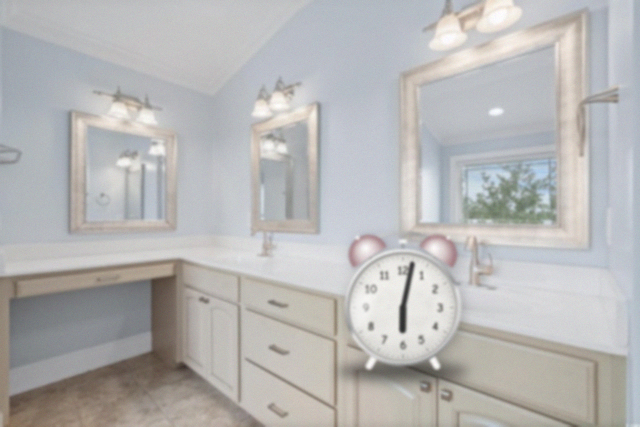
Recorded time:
{"hour": 6, "minute": 2}
